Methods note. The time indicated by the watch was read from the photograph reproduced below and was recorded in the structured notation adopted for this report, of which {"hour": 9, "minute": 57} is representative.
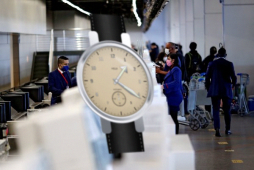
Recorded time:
{"hour": 1, "minute": 21}
